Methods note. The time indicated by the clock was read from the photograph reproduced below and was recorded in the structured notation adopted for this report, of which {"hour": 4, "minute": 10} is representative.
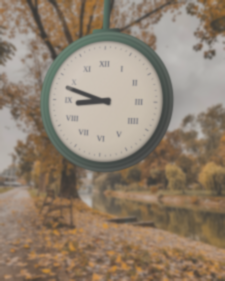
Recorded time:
{"hour": 8, "minute": 48}
